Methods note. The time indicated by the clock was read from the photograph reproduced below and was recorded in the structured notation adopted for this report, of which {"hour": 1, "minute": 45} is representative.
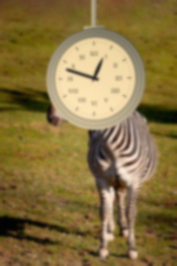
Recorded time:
{"hour": 12, "minute": 48}
